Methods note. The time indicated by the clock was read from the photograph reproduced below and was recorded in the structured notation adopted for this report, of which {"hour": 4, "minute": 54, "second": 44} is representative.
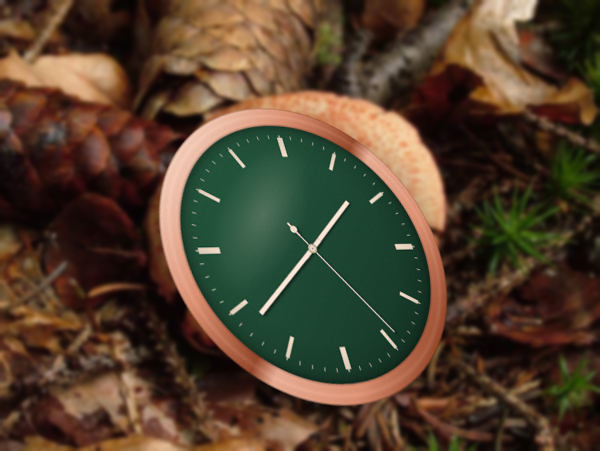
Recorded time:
{"hour": 1, "minute": 38, "second": 24}
